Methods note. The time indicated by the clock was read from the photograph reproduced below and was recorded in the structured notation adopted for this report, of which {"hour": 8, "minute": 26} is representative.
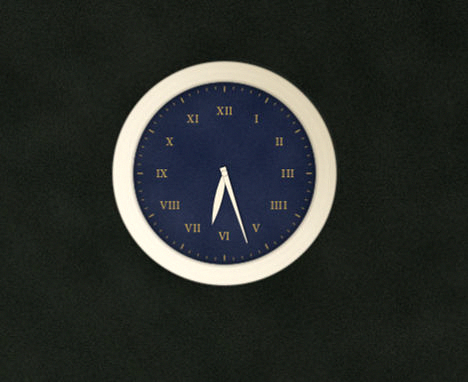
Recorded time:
{"hour": 6, "minute": 27}
